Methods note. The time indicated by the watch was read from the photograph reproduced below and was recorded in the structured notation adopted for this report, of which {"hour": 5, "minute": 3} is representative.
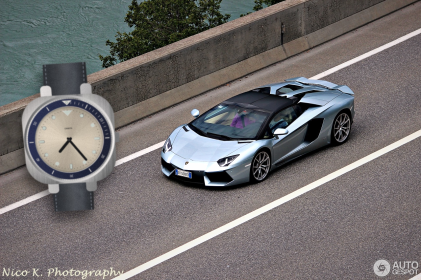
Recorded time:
{"hour": 7, "minute": 24}
